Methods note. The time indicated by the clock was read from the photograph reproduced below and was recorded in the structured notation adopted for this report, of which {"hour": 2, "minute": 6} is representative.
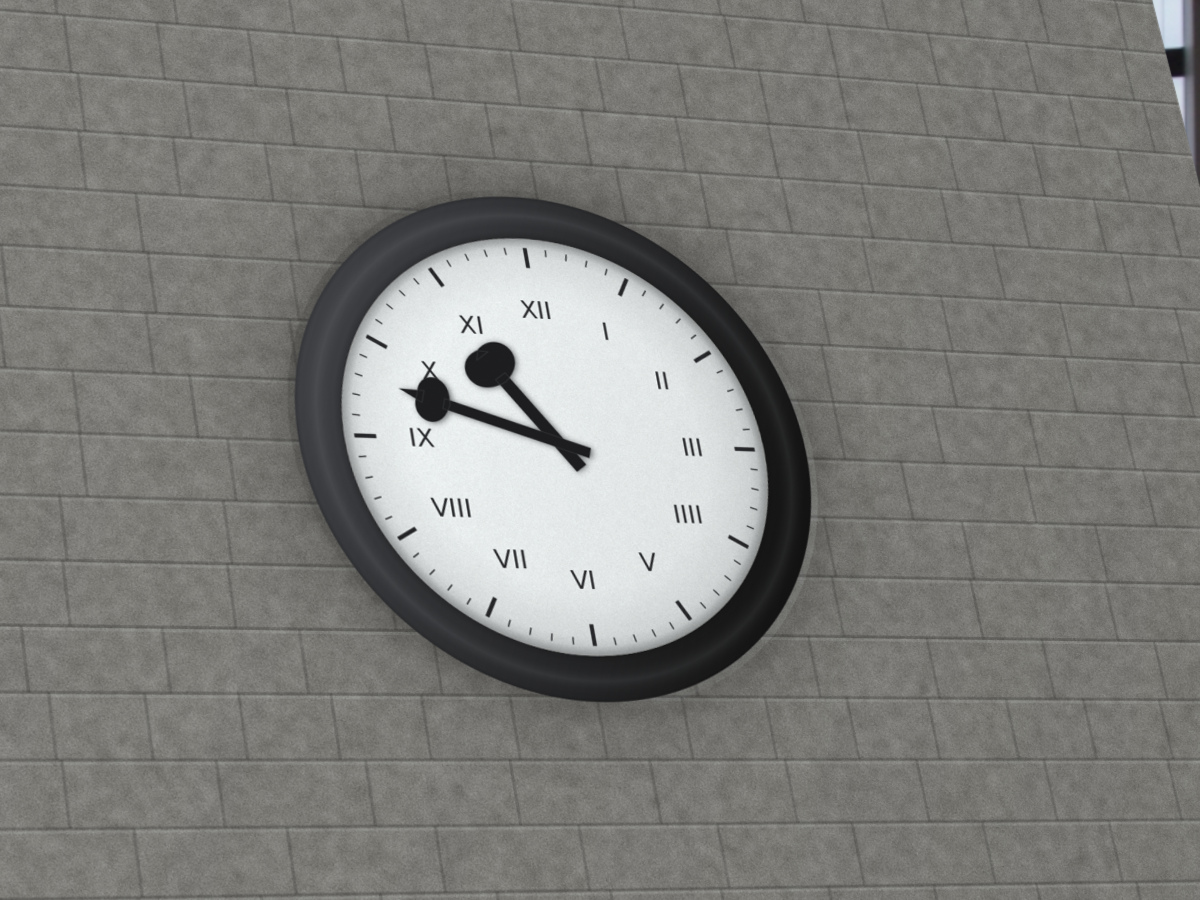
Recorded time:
{"hour": 10, "minute": 48}
